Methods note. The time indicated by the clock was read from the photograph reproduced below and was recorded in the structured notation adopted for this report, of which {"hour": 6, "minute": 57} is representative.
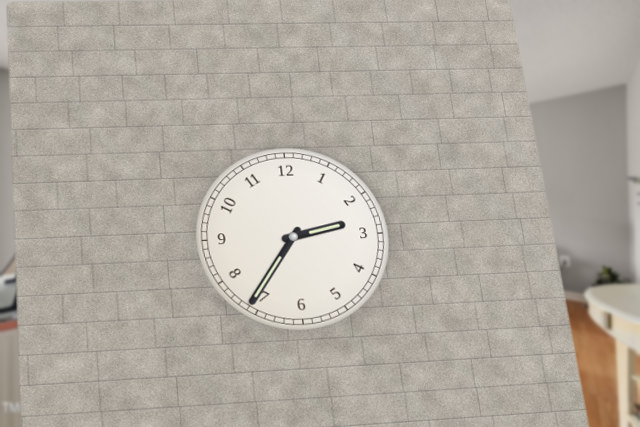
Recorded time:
{"hour": 2, "minute": 36}
